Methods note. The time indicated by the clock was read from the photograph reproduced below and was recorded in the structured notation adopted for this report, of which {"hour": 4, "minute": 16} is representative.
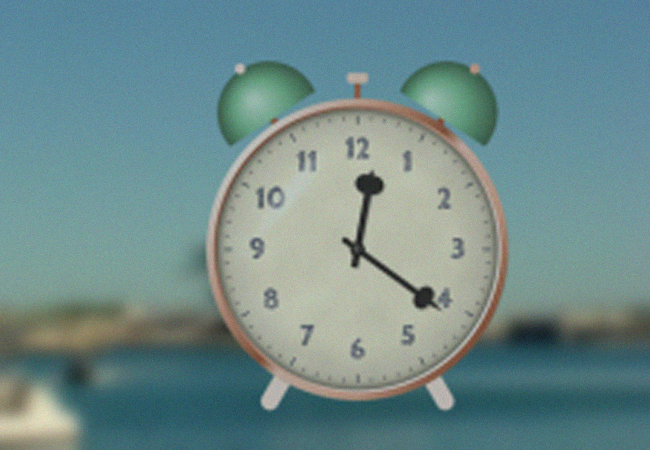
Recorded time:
{"hour": 12, "minute": 21}
